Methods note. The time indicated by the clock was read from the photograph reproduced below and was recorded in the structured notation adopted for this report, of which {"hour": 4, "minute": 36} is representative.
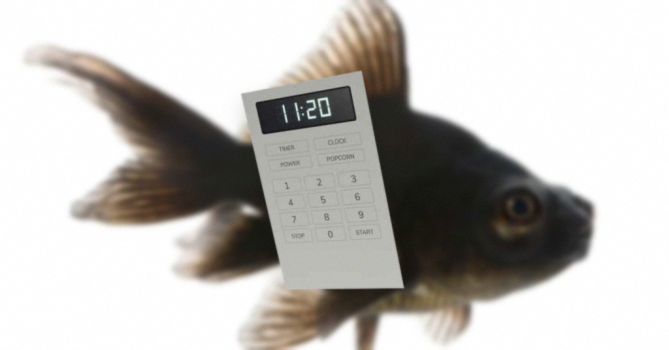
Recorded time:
{"hour": 11, "minute": 20}
